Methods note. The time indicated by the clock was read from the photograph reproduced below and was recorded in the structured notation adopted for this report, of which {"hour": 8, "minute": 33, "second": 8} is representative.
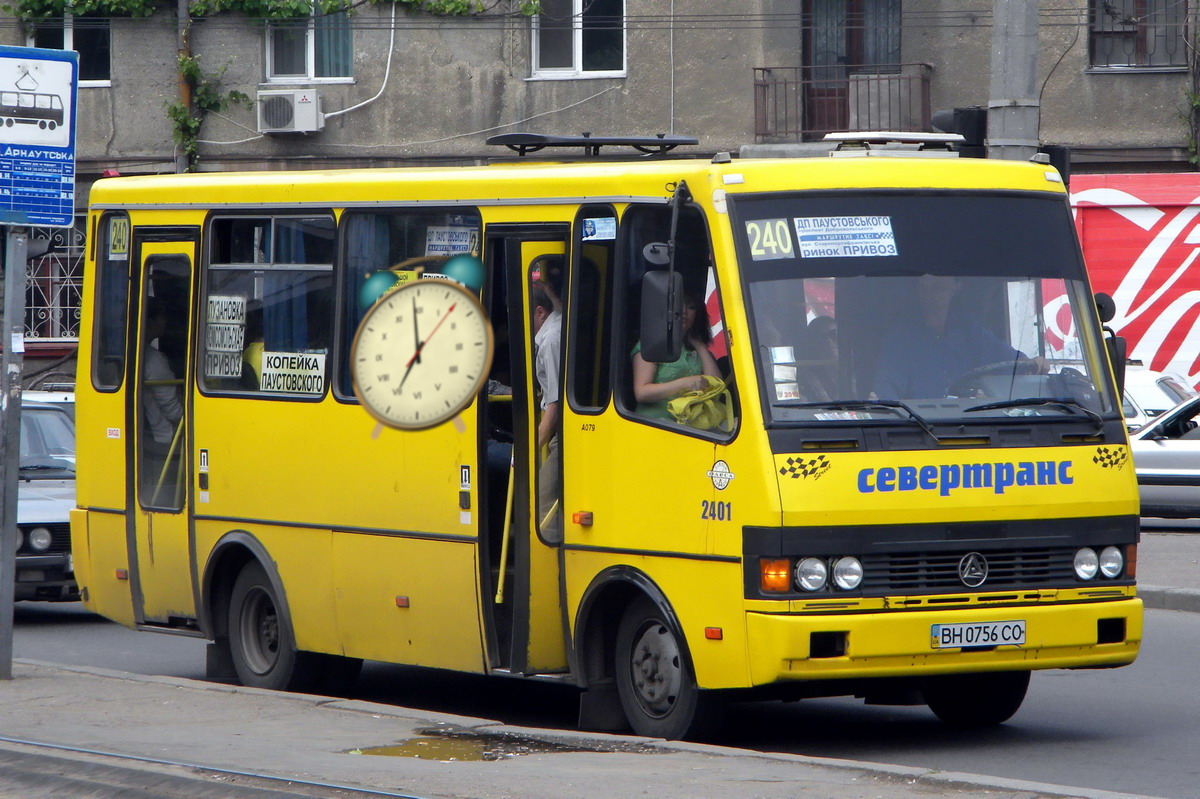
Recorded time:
{"hour": 6, "minute": 59, "second": 7}
